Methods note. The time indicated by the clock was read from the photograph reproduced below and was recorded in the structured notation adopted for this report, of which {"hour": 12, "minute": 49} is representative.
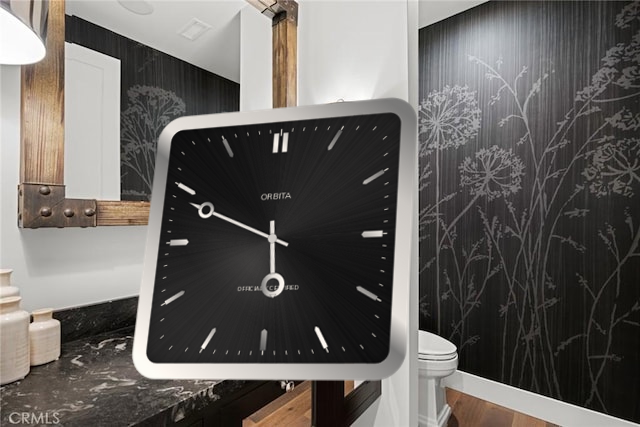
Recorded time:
{"hour": 5, "minute": 49}
